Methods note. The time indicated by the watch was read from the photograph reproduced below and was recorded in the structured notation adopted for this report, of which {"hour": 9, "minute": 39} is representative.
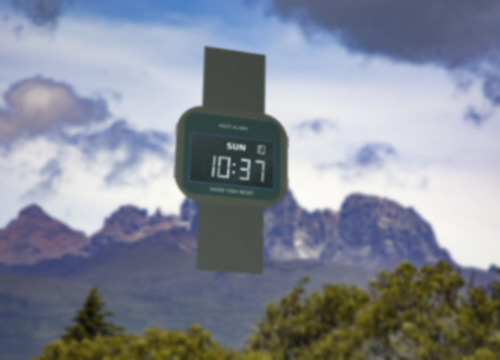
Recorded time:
{"hour": 10, "minute": 37}
